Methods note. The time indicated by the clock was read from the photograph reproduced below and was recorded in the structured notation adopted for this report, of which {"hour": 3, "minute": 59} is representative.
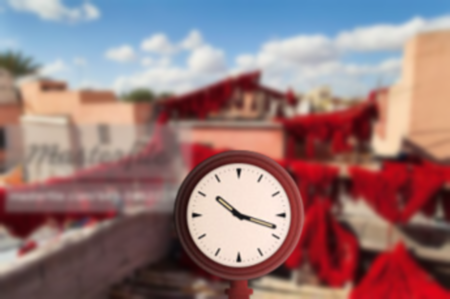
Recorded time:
{"hour": 10, "minute": 18}
